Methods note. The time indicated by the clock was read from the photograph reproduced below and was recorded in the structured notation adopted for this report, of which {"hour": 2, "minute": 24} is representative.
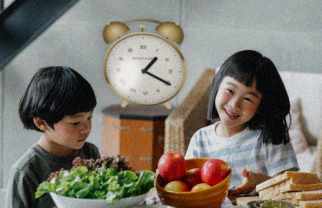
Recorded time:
{"hour": 1, "minute": 20}
